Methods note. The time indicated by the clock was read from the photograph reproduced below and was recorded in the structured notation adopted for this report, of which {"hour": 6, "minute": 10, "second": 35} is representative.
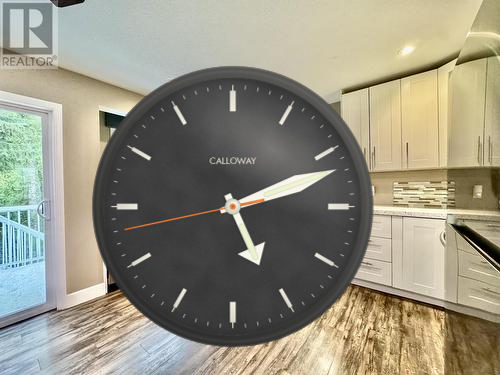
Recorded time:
{"hour": 5, "minute": 11, "second": 43}
